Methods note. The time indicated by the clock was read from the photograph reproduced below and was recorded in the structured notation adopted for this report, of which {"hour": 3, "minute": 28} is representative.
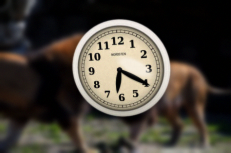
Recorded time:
{"hour": 6, "minute": 20}
